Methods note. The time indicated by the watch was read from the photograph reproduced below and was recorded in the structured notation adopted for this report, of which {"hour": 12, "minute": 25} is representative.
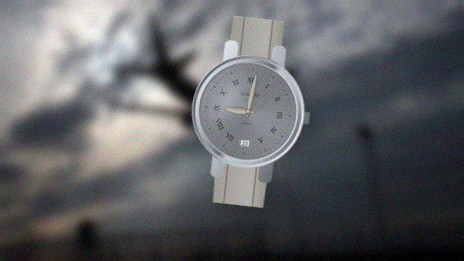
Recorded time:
{"hour": 9, "minute": 1}
